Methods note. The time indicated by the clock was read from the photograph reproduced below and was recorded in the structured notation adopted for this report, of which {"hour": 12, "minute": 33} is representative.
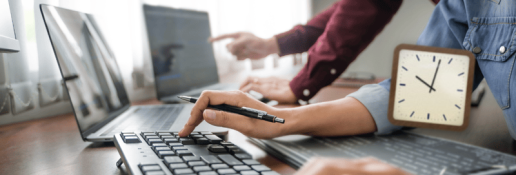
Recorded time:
{"hour": 10, "minute": 2}
